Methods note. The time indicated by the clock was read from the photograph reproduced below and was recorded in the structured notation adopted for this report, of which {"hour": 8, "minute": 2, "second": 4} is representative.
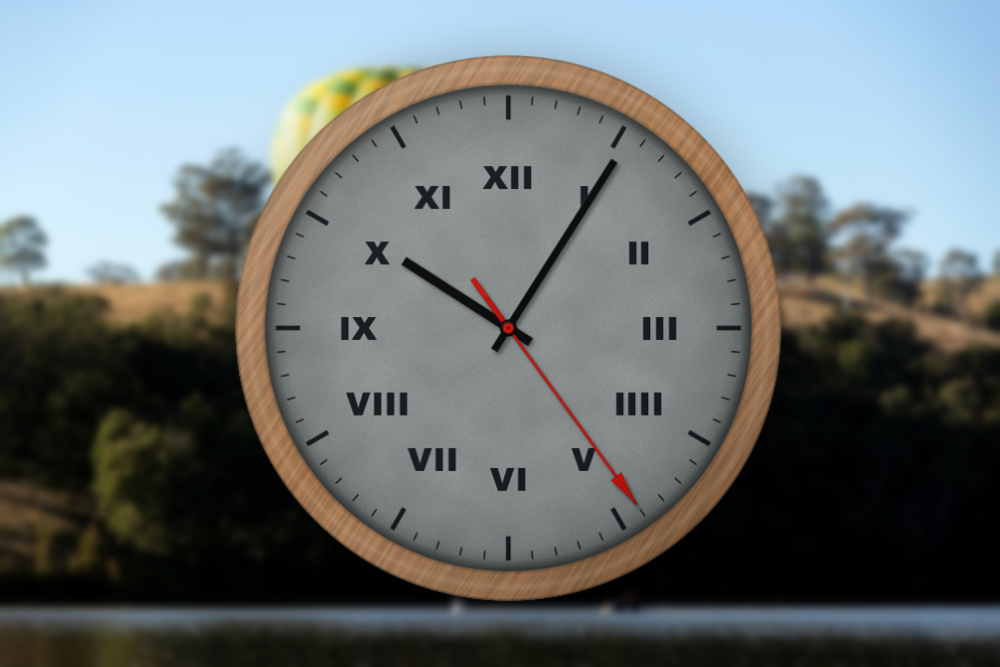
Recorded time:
{"hour": 10, "minute": 5, "second": 24}
